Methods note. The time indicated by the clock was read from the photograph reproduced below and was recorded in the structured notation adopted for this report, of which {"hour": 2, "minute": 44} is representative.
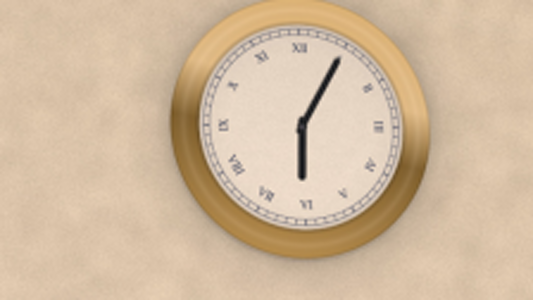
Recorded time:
{"hour": 6, "minute": 5}
